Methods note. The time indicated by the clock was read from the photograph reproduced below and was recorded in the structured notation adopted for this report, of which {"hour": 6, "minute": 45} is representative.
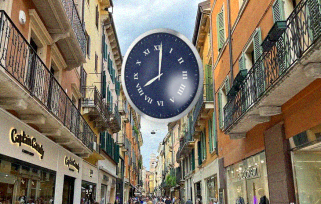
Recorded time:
{"hour": 8, "minute": 1}
